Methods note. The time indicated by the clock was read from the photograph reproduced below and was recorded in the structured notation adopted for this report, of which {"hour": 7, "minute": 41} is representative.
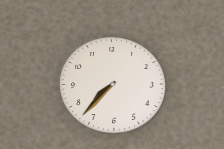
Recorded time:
{"hour": 7, "minute": 37}
